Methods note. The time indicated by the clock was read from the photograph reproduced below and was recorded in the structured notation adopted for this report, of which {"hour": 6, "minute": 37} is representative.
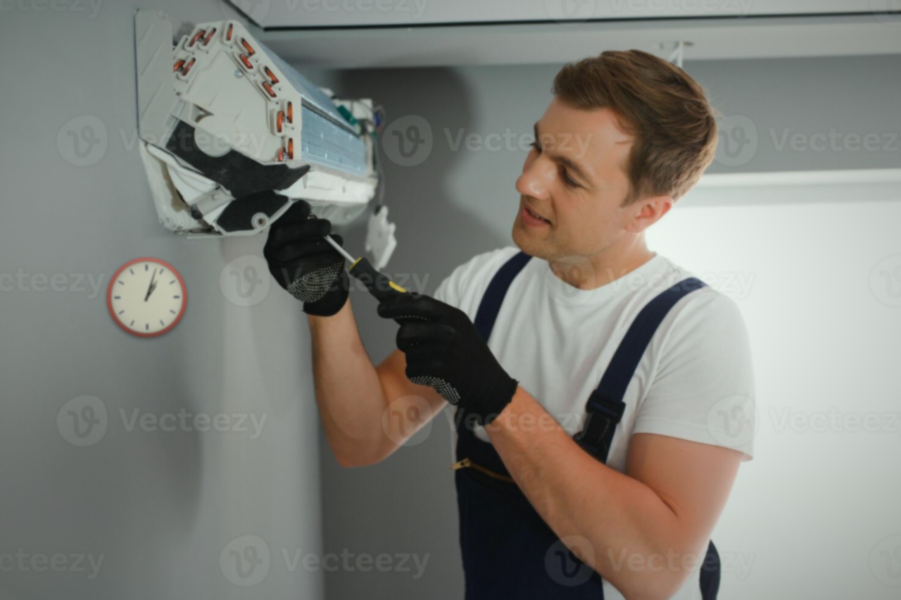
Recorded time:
{"hour": 1, "minute": 3}
